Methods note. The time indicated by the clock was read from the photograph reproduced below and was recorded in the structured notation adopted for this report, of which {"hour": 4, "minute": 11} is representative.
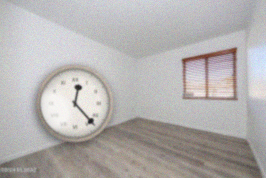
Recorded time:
{"hour": 12, "minute": 23}
